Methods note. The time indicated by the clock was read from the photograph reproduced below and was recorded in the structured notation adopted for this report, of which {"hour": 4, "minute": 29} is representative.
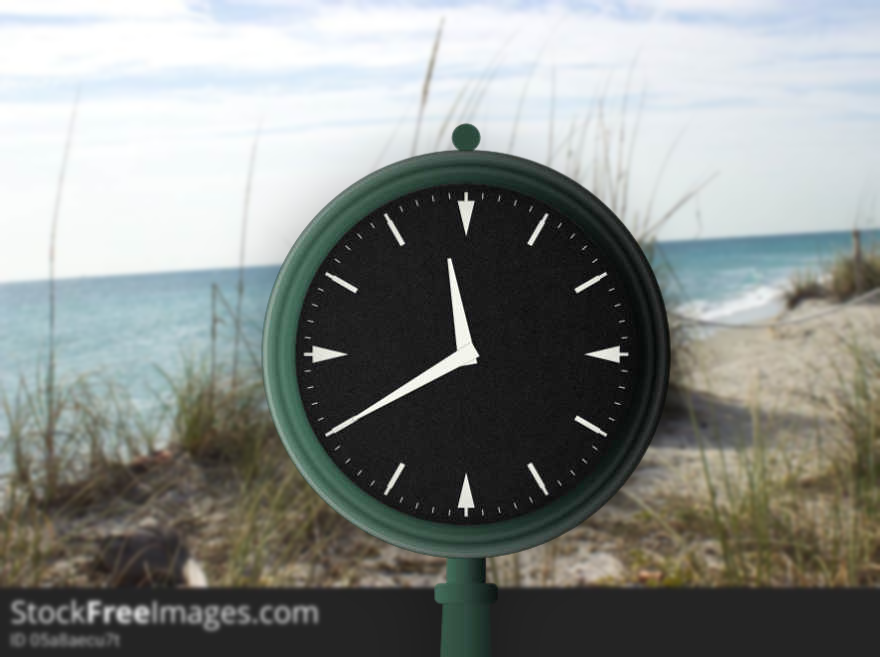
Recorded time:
{"hour": 11, "minute": 40}
